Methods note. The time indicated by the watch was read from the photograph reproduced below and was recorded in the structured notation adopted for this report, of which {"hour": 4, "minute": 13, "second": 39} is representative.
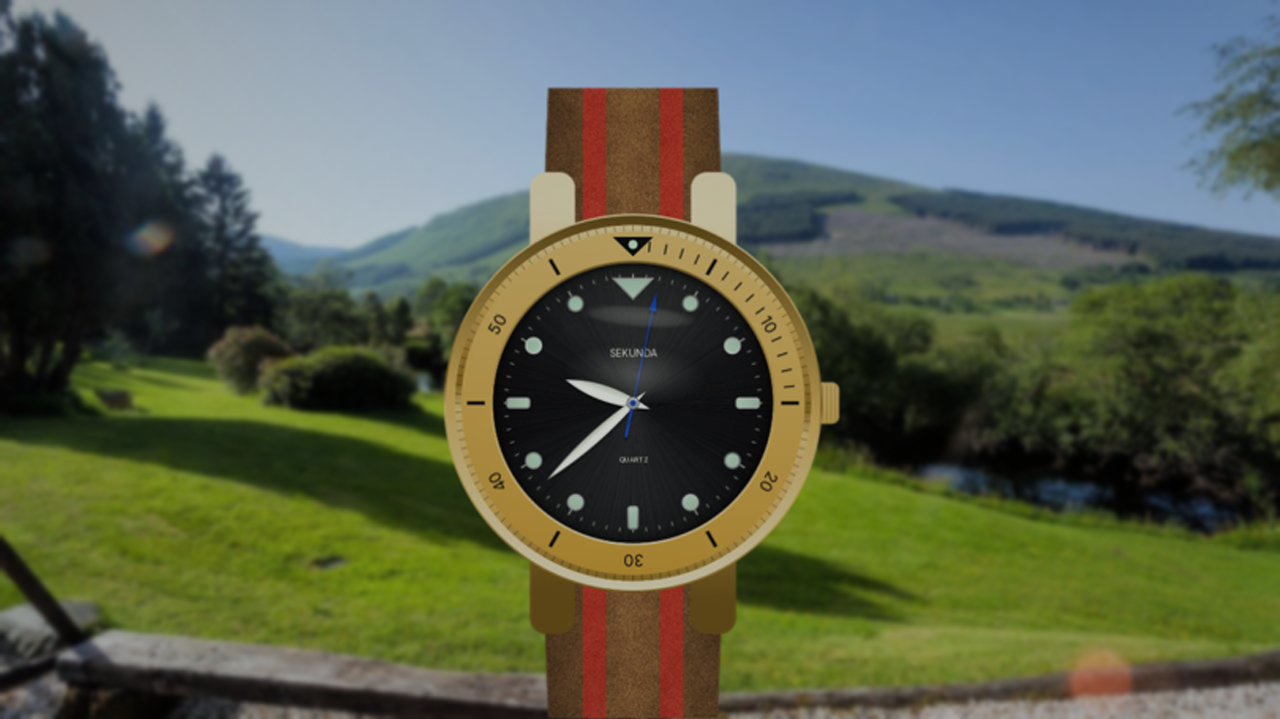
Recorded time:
{"hour": 9, "minute": 38, "second": 2}
